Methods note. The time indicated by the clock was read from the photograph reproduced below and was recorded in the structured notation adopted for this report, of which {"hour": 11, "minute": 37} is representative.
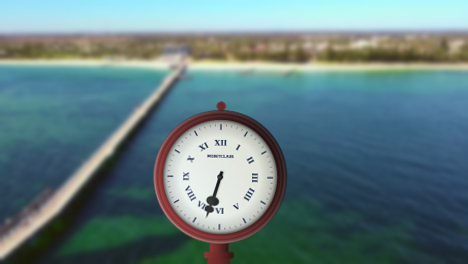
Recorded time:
{"hour": 6, "minute": 33}
